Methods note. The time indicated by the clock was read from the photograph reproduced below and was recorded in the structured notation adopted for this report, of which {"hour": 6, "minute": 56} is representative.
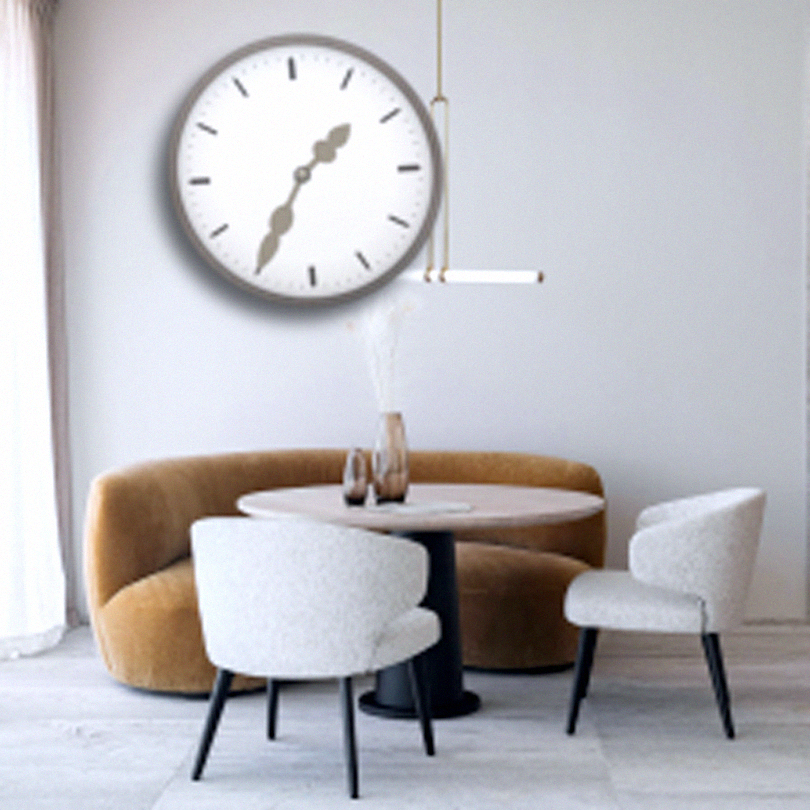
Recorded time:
{"hour": 1, "minute": 35}
